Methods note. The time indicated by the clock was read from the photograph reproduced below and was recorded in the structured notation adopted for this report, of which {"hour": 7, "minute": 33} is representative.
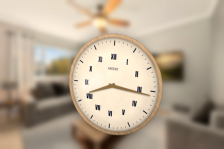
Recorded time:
{"hour": 8, "minute": 16}
